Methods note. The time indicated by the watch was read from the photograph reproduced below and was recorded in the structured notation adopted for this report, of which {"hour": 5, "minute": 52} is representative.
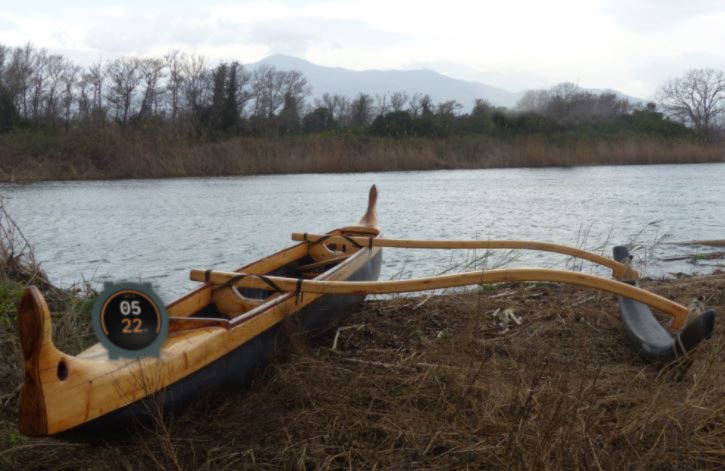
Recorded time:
{"hour": 5, "minute": 22}
